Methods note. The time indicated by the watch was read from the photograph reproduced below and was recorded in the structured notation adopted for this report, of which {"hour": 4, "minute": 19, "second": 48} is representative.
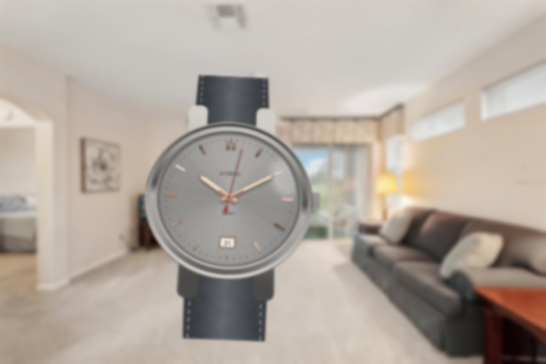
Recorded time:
{"hour": 10, "minute": 10, "second": 2}
